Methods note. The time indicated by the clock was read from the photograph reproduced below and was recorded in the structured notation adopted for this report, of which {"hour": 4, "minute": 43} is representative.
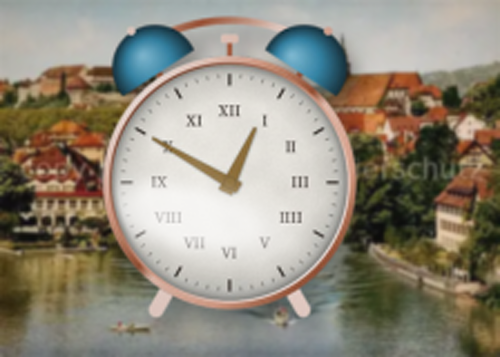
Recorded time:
{"hour": 12, "minute": 50}
